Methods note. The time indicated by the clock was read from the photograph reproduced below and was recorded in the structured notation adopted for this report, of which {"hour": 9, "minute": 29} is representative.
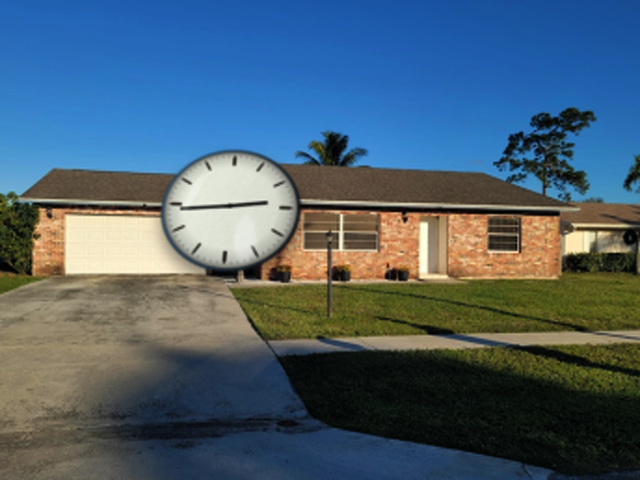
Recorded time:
{"hour": 2, "minute": 44}
